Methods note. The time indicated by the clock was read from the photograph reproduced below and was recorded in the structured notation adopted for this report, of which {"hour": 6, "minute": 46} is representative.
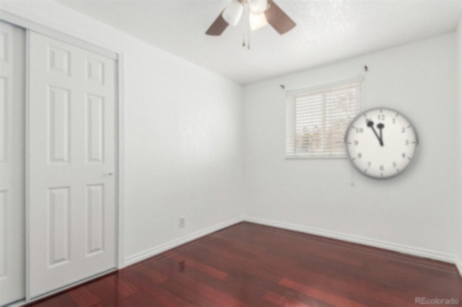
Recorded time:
{"hour": 11, "minute": 55}
